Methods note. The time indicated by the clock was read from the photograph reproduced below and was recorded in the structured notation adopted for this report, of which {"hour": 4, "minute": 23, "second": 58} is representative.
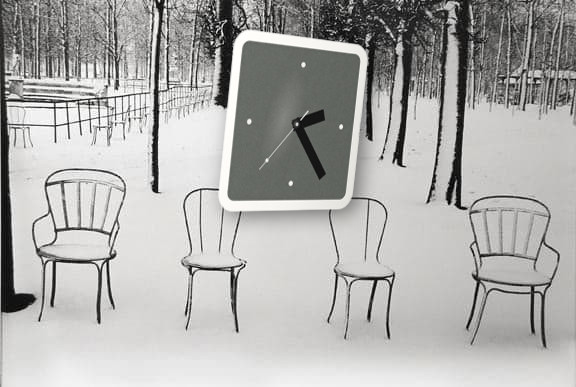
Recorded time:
{"hour": 2, "minute": 23, "second": 37}
